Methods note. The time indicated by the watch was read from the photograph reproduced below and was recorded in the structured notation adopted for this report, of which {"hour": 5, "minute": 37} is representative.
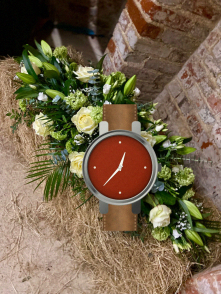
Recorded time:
{"hour": 12, "minute": 37}
